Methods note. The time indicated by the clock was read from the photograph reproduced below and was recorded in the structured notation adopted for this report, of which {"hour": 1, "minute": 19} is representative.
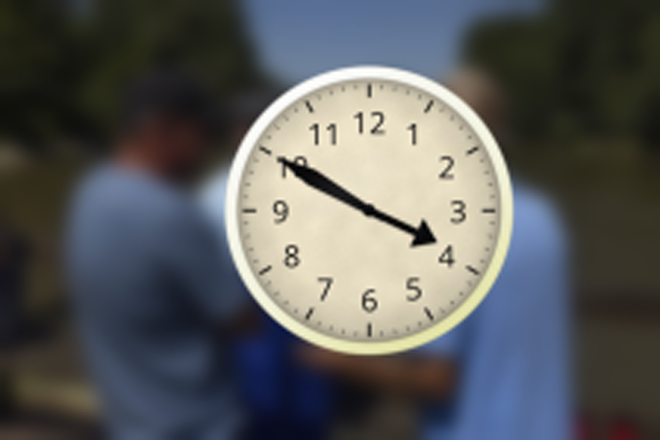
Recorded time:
{"hour": 3, "minute": 50}
